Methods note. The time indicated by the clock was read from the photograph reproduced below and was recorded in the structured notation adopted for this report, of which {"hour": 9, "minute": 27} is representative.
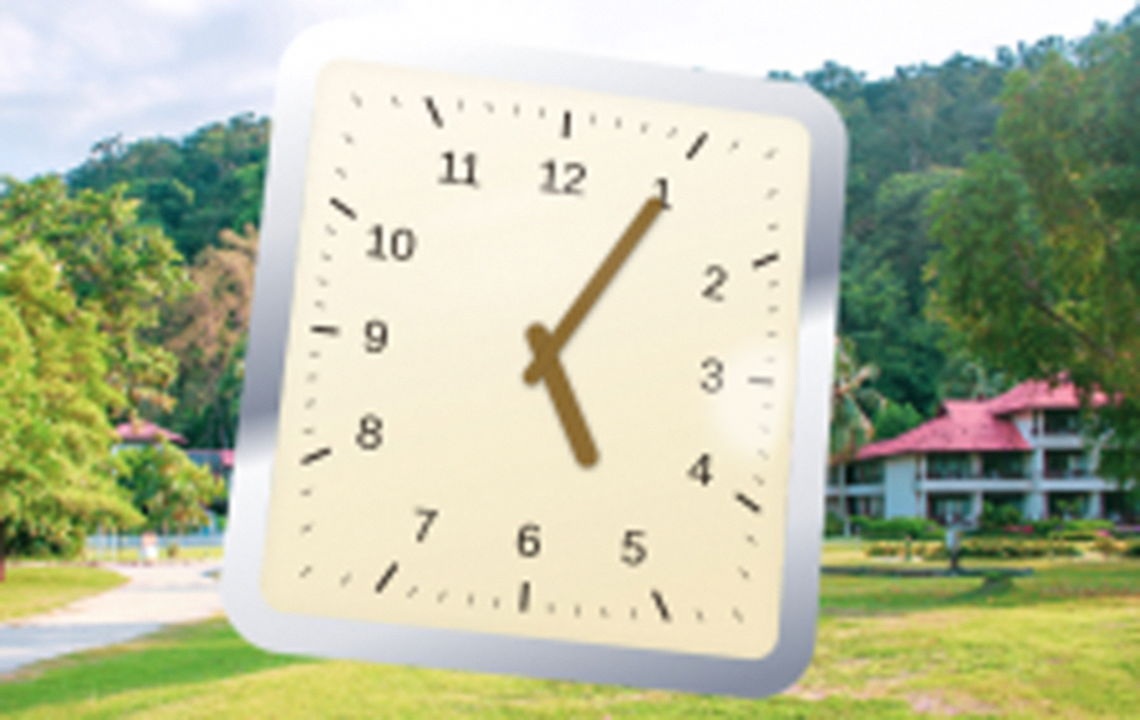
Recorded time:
{"hour": 5, "minute": 5}
